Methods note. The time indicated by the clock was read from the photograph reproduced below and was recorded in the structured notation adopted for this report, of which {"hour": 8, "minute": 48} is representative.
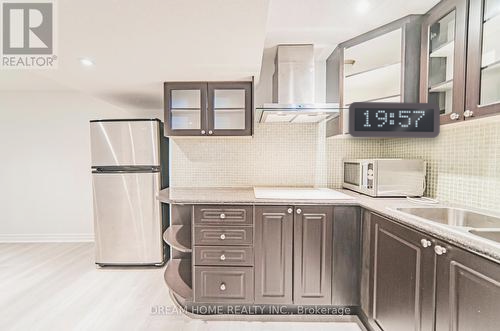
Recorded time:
{"hour": 19, "minute": 57}
